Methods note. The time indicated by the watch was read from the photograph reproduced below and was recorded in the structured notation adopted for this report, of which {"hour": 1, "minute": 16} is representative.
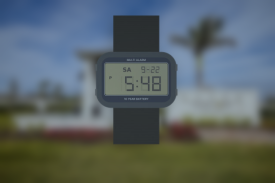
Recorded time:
{"hour": 5, "minute": 48}
